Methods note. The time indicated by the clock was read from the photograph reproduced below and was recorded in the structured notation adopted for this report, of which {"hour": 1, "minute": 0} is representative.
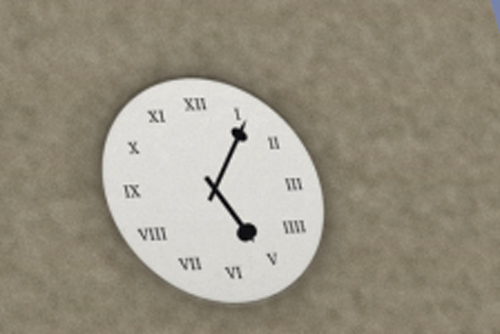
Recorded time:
{"hour": 5, "minute": 6}
